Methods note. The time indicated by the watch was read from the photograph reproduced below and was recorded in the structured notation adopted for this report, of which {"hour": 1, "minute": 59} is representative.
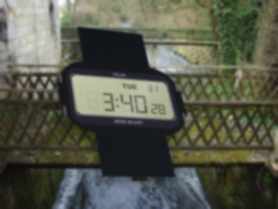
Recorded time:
{"hour": 3, "minute": 40}
